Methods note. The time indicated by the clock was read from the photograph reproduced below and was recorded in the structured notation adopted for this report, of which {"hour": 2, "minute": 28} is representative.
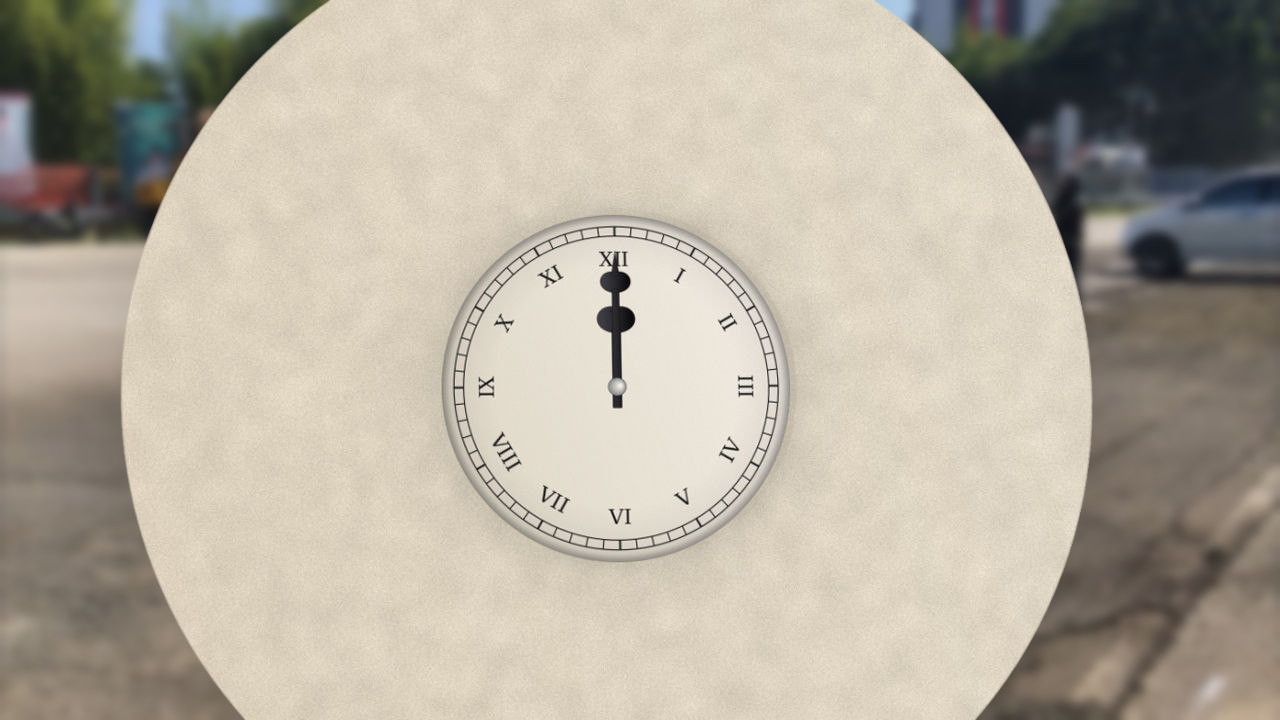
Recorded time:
{"hour": 12, "minute": 0}
